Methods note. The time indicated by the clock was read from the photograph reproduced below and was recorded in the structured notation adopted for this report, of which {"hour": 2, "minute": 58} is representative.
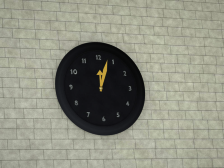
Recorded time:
{"hour": 12, "minute": 3}
